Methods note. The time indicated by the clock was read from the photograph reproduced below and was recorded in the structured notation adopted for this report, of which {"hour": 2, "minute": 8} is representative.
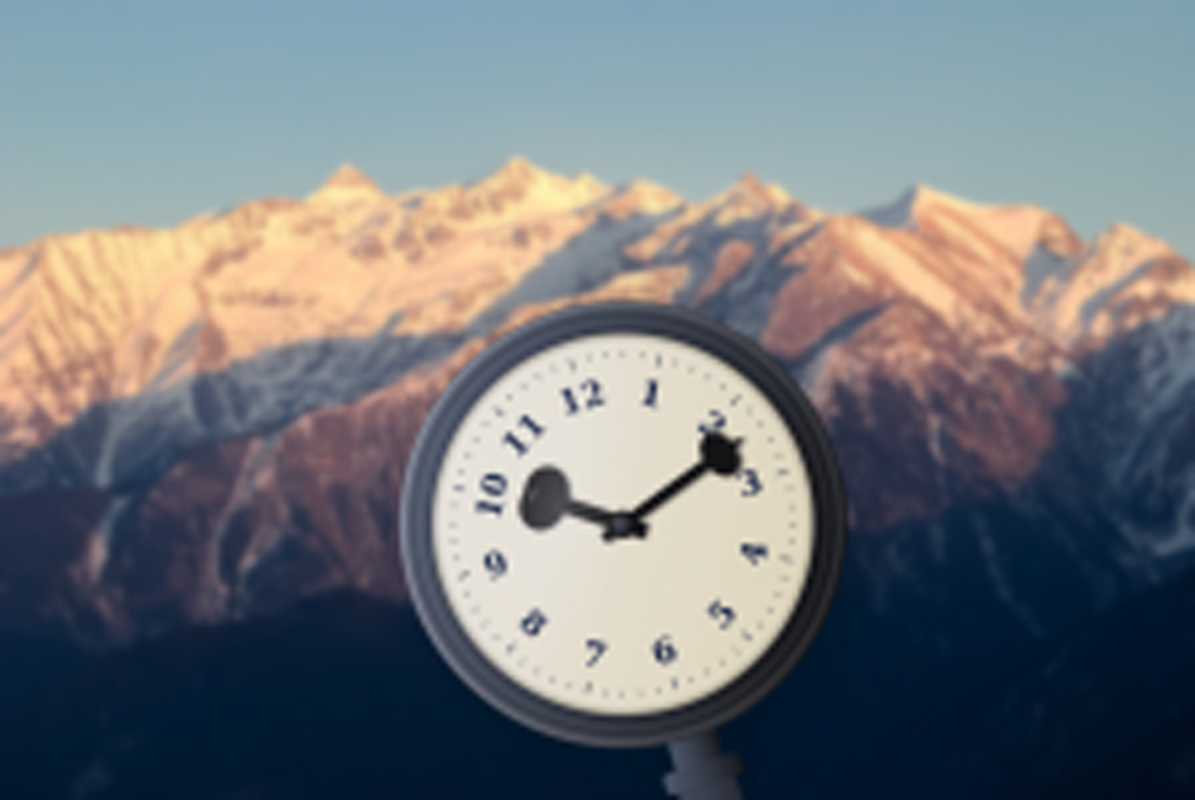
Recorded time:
{"hour": 10, "minute": 12}
